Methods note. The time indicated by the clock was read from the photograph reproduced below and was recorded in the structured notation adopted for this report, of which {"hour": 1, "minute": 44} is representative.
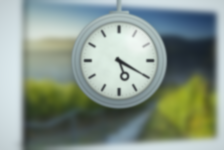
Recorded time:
{"hour": 5, "minute": 20}
